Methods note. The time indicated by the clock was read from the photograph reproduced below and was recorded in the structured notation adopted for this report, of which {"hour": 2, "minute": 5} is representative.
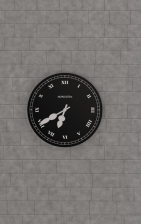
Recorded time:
{"hour": 6, "minute": 40}
